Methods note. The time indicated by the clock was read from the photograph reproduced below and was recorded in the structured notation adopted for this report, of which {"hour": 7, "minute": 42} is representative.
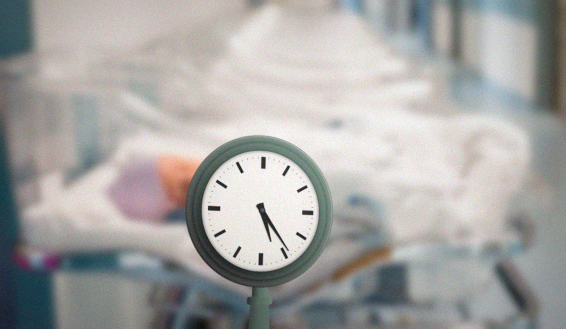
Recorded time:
{"hour": 5, "minute": 24}
